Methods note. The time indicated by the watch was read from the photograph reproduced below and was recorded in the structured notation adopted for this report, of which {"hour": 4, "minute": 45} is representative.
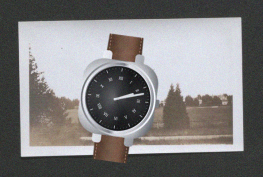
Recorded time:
{"hour": 2, "minute": 12}
